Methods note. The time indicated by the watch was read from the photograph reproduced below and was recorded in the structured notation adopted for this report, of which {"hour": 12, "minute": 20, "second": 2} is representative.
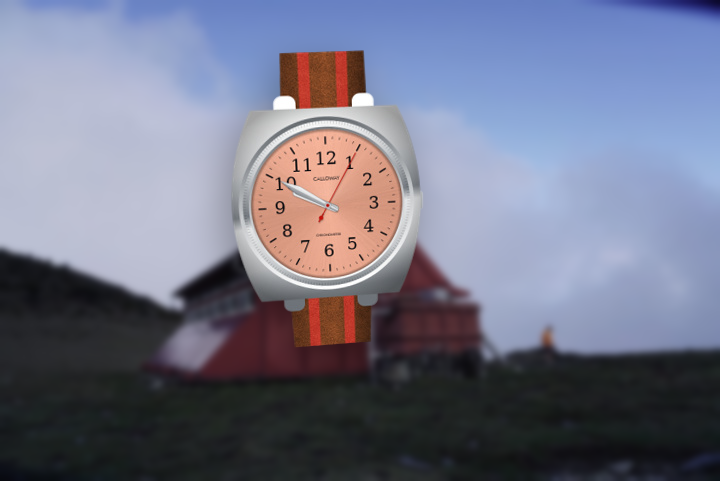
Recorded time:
{"hour": 9, "minute": 50, "second": 5}
